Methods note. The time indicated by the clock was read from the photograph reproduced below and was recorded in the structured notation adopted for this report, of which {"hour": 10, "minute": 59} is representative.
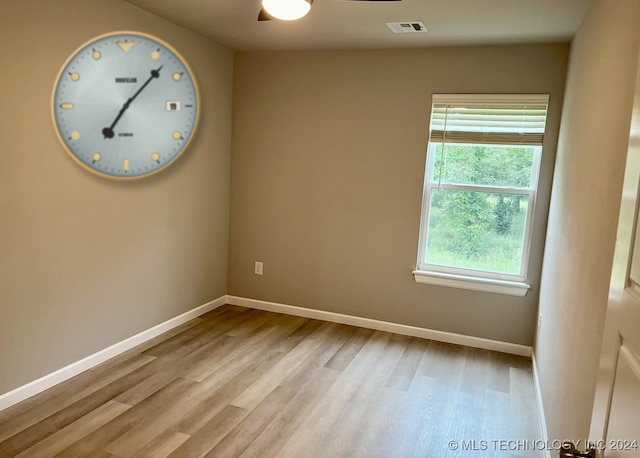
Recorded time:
{"hour": 7, "minute": 7}
